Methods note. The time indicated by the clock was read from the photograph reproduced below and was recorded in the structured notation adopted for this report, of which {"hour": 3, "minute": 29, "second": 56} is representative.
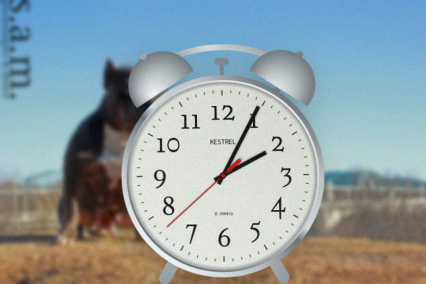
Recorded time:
{"hour": 2, "minute": 4, "second": 38}
